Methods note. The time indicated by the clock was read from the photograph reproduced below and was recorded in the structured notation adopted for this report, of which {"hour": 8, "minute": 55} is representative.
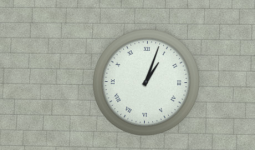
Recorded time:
{"hour": 1, "minute": 3}
